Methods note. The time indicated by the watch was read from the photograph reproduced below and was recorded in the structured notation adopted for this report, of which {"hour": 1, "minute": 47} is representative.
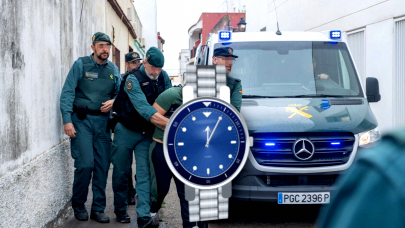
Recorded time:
{"hour": 12, "minute": 5}
